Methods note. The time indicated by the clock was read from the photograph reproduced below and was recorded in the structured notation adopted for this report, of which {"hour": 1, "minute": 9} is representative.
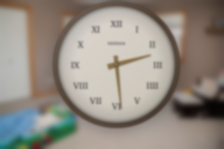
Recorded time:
{"hour": 2, "minute": 29}
